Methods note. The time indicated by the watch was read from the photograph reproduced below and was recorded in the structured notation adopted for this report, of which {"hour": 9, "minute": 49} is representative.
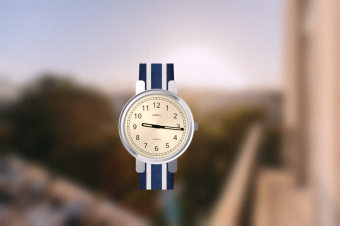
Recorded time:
{"hour": 9, "minute": 16}
